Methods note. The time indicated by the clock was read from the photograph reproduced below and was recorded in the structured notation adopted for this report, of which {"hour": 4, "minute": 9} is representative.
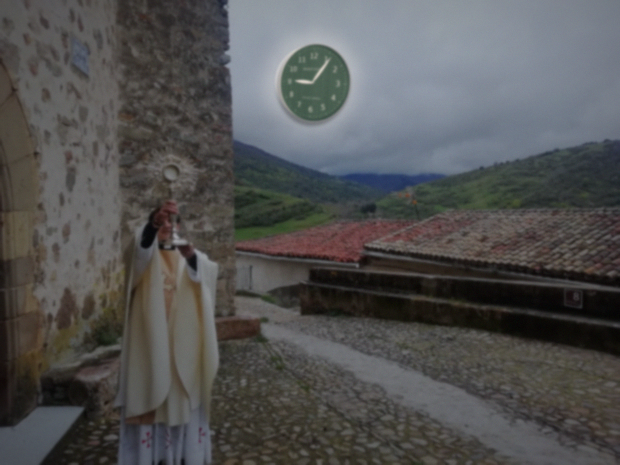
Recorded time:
{"hour": 9, "minute": 6}
